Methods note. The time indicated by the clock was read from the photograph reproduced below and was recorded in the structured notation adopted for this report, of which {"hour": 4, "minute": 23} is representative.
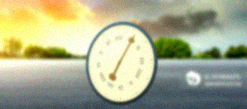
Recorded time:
{"hour": 7, "minute": 6}
